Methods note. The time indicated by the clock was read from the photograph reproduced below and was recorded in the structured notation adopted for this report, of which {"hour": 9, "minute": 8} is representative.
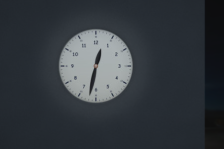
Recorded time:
{"hour": 12, "minute": 32}
